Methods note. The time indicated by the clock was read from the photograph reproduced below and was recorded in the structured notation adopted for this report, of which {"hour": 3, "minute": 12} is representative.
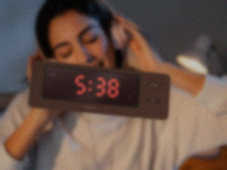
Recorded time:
{"hour": 5, "minute": 38}
